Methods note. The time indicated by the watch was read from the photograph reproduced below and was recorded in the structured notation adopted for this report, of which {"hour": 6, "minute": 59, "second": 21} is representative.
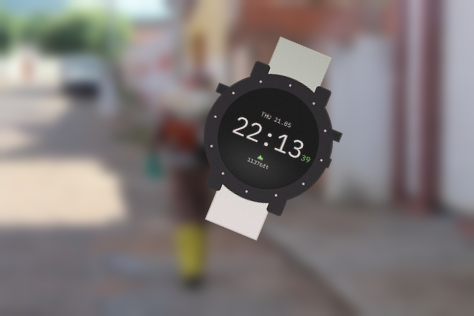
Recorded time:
{"hour": 22, "minute": 13, "second": 39}
